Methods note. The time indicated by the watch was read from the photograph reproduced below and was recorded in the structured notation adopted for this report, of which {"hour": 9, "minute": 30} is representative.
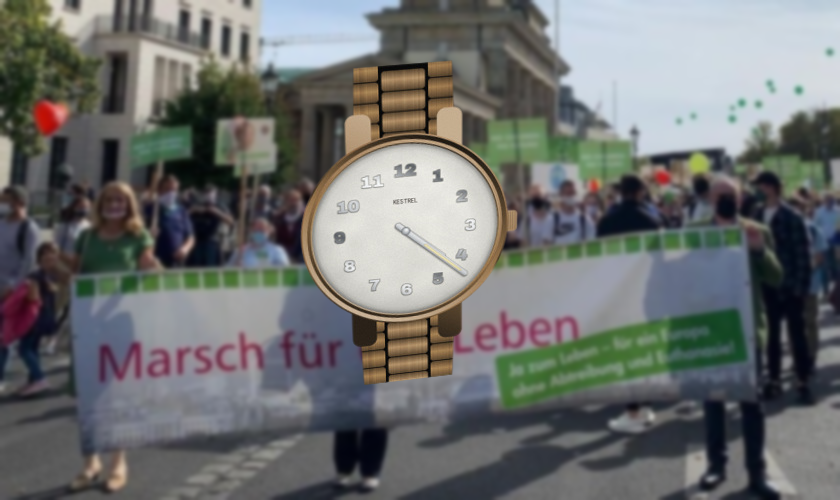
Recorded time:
{"hour": 4, "minute": 22}
